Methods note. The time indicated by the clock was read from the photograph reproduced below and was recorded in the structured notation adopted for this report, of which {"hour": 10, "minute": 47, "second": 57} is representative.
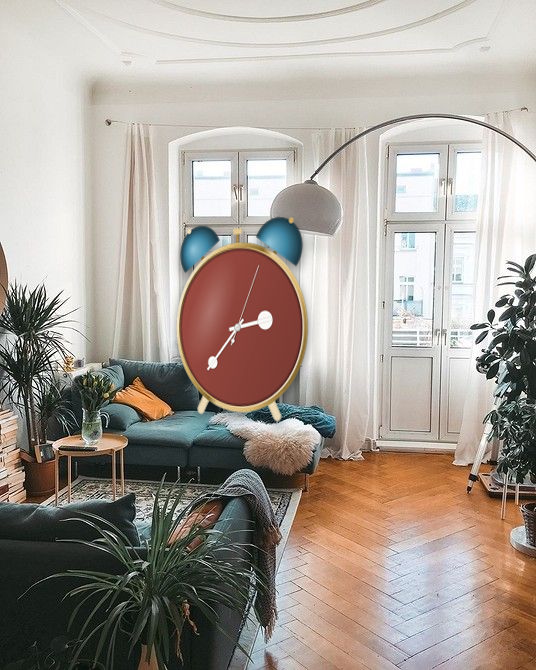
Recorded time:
{"hour": 2, "minute": 37, "second": 4}
